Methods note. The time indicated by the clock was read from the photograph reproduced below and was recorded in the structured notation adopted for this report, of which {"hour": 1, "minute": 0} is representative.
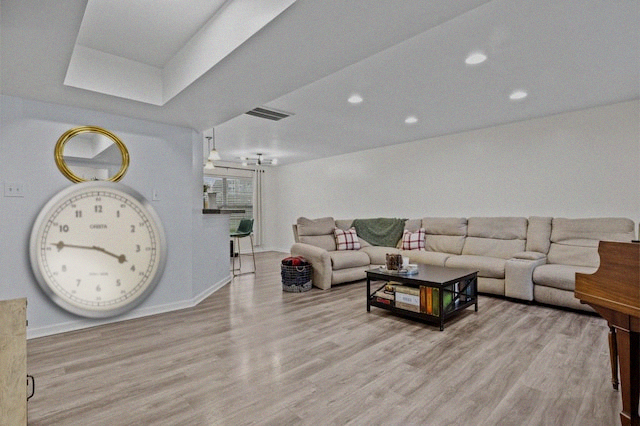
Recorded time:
{"hour": 3, "minute": 46}
